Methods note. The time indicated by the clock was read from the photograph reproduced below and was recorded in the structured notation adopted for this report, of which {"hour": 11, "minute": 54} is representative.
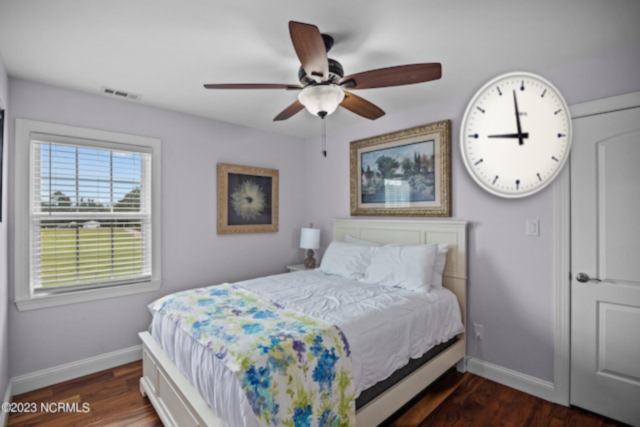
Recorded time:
{"hour": 8, "minute": 58}
